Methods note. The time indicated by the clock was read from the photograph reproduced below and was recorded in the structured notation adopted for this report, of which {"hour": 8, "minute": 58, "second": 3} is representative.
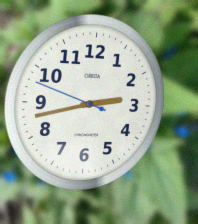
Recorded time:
{"hour": 2, "minute": 42, "second": 48}
